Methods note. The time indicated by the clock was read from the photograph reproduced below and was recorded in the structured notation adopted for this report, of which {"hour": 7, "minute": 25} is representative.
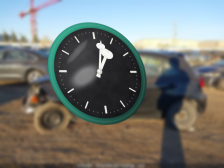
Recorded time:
{"hour": 1, "minute": 2}
